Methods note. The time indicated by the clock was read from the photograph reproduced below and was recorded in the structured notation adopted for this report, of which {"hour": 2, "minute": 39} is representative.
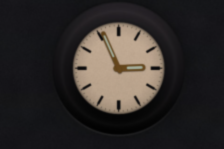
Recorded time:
{"hour": 2, "minute": 56}
